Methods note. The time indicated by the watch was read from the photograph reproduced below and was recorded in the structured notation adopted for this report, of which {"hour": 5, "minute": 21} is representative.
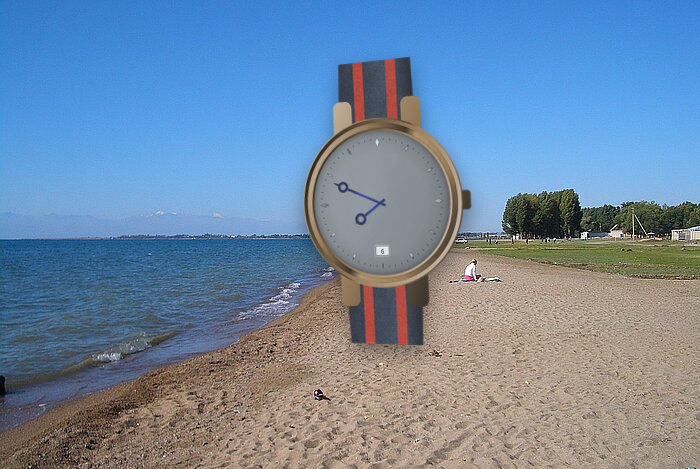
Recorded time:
{"hour": 7, "minute": 49}
